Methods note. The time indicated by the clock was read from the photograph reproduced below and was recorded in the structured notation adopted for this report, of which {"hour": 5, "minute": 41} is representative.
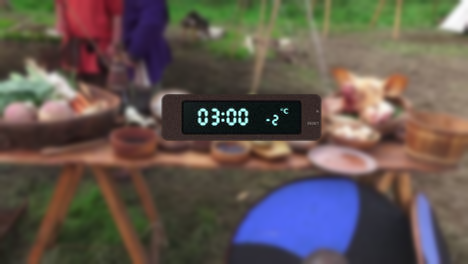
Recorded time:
{"hour": 3, "minute": 0}
